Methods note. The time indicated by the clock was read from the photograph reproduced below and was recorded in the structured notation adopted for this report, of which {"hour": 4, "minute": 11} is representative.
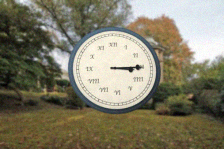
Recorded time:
{"hour": 3, "minute": 15}
